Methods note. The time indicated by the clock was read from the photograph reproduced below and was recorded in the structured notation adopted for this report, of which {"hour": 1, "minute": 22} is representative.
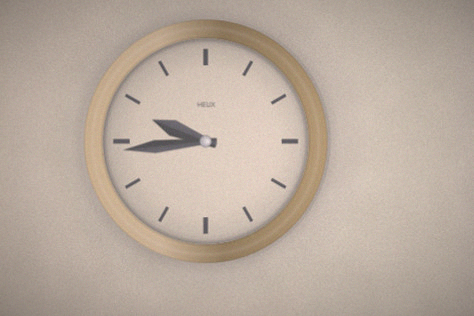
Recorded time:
{"hour": 9, "minute": 44}
